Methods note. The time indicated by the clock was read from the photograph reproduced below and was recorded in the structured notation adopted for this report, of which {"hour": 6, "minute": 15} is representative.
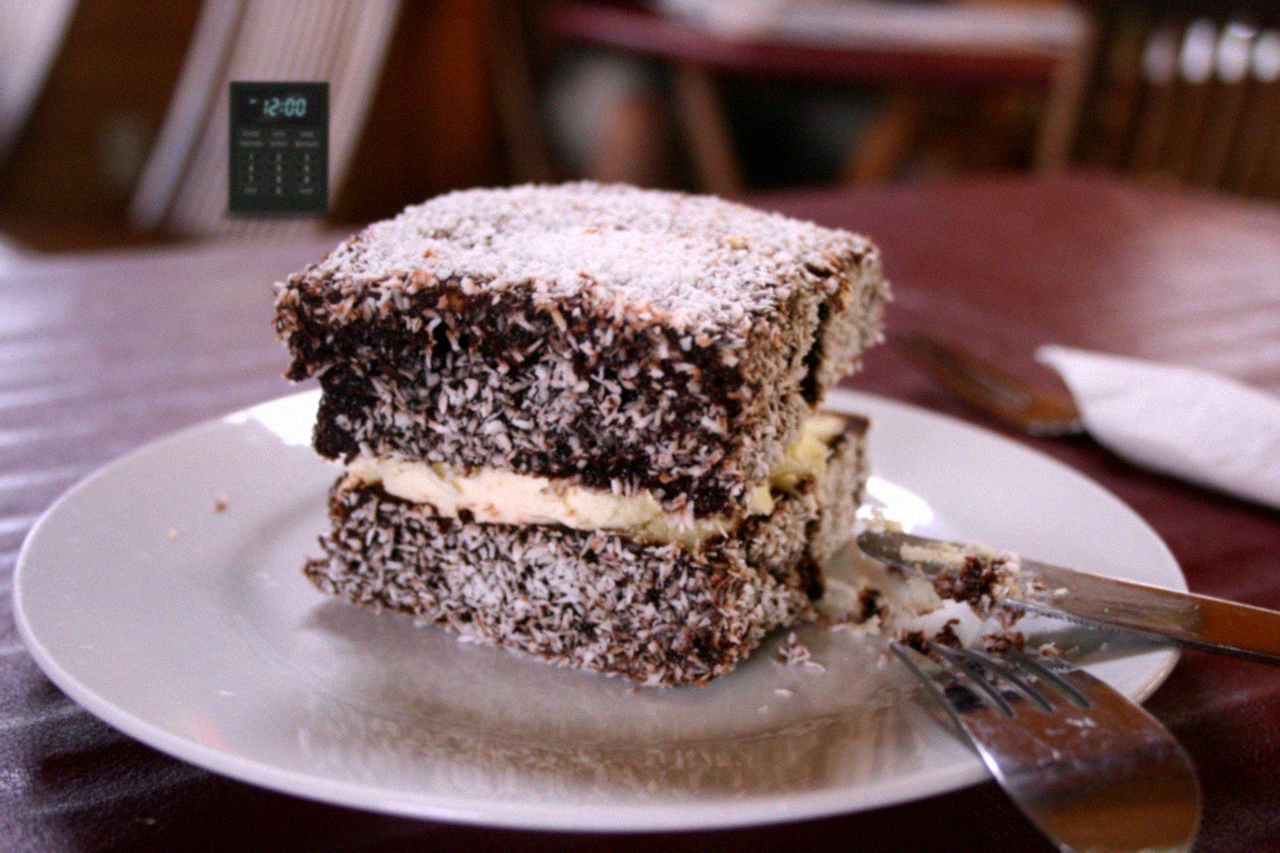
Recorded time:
{"hour": 12, "minute": 0}
